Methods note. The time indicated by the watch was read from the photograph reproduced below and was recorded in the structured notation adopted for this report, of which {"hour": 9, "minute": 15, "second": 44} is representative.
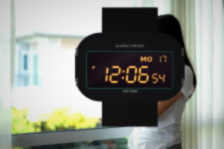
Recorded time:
{"hour": 12, "minute": 6, "second": 54}
